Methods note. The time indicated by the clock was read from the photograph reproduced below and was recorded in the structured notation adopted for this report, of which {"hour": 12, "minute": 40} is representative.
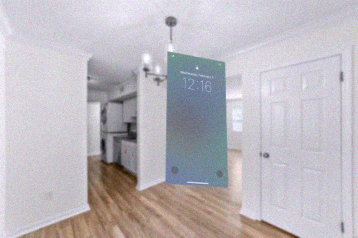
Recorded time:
{"hour": 12, "minute": 16}
